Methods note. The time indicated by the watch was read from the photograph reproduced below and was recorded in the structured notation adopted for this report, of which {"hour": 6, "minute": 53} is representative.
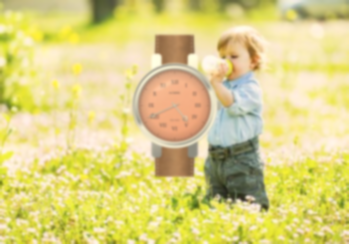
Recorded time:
{"hour": 4, "minute": 41}
